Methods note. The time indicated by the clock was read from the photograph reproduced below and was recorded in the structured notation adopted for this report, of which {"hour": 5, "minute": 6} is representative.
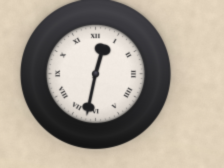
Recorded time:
{"hour": 12, "minute": 32}
